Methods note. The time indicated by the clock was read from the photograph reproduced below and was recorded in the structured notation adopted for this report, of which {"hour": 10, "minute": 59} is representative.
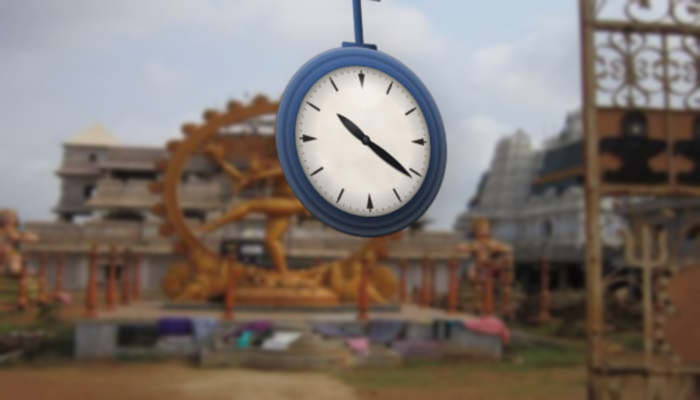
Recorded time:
{"hour": 10, "minute": 21}
